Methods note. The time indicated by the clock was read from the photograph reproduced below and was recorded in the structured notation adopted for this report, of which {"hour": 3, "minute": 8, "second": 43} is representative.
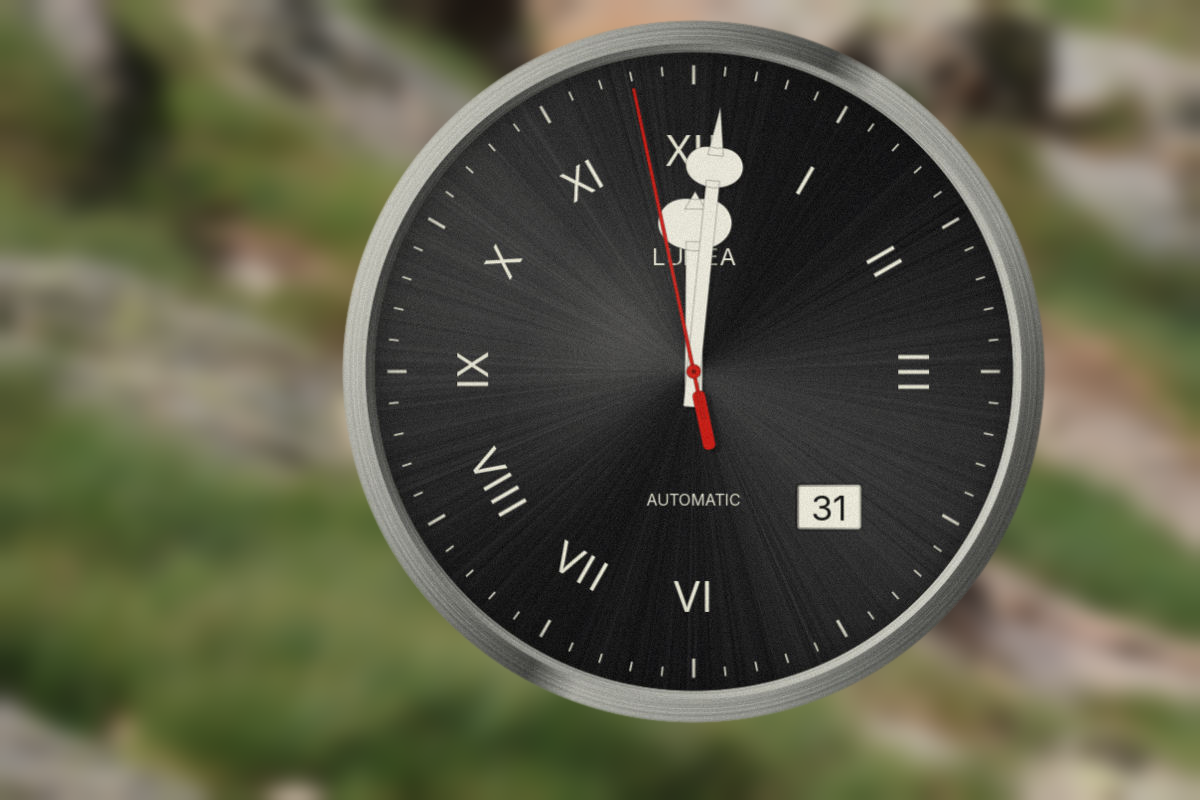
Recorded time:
{"hour": 12, "minute": 0, "second": 58}
